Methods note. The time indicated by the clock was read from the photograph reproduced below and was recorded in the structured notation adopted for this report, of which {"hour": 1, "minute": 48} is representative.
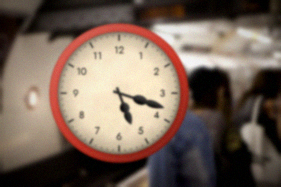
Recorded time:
{"hour": 5, "minute": 18}
